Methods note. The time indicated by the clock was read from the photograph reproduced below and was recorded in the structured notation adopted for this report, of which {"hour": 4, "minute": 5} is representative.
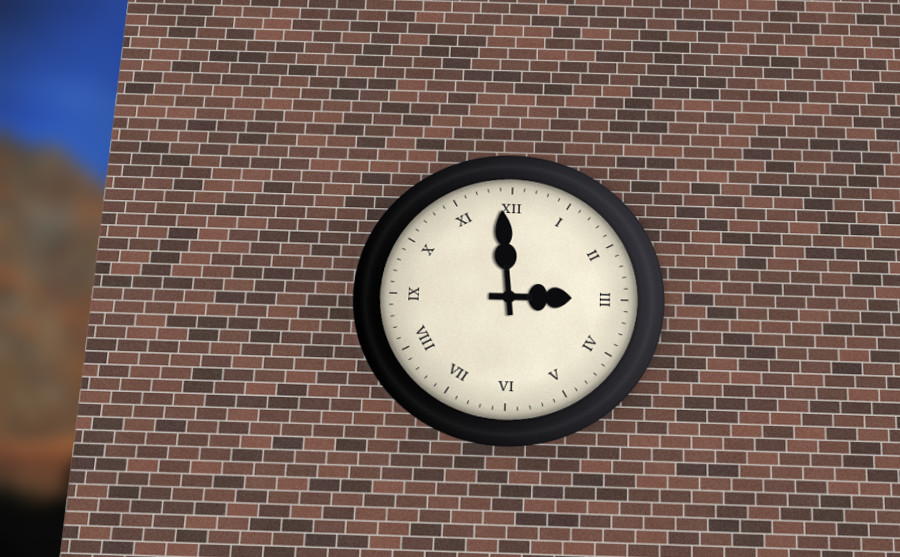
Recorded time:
{"hour": 2, "minute": 59}
